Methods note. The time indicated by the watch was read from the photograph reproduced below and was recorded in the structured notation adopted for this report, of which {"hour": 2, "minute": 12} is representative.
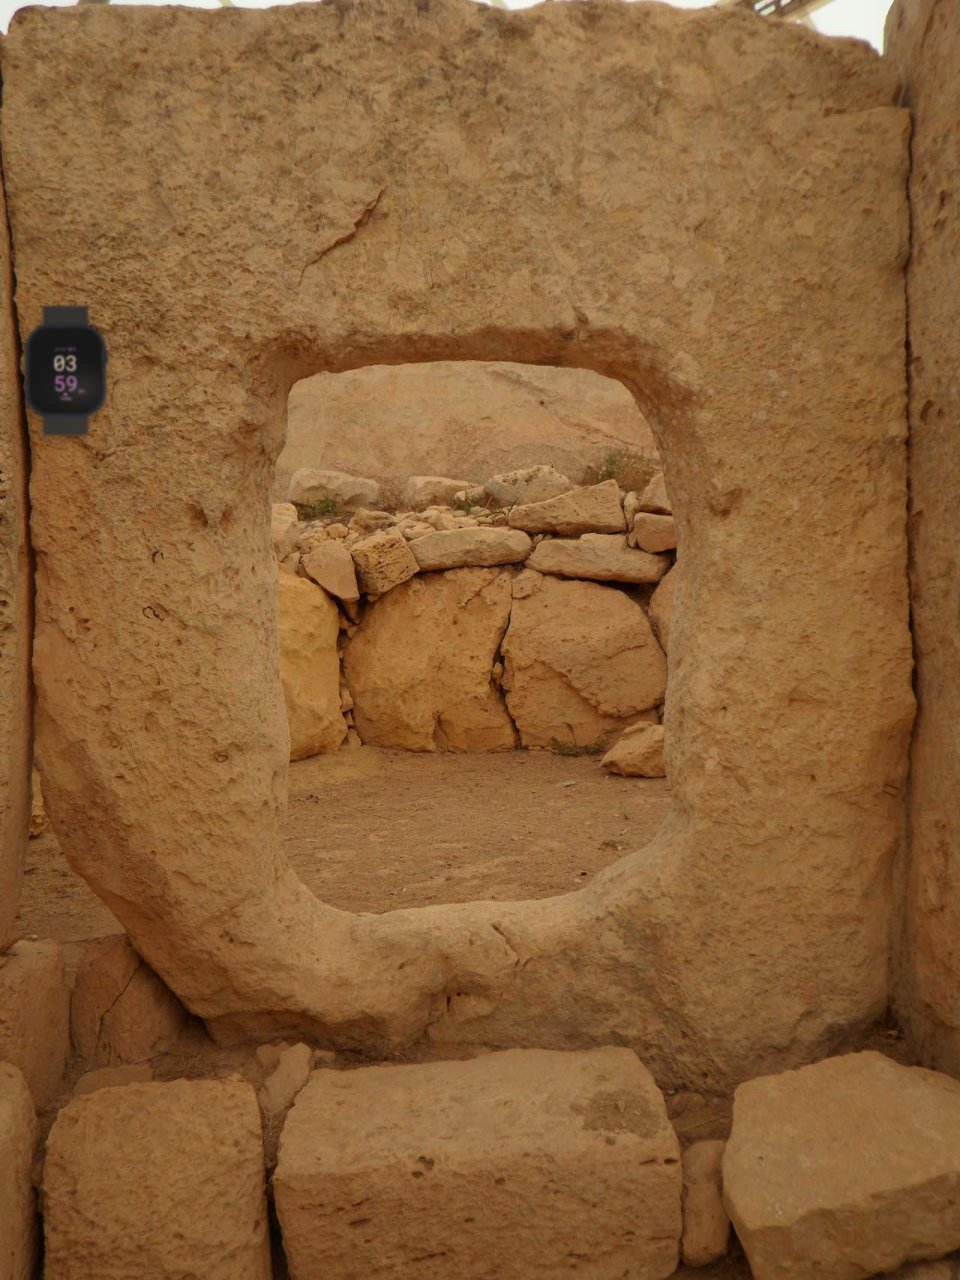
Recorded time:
{"hour": 3, "minute": 59}
